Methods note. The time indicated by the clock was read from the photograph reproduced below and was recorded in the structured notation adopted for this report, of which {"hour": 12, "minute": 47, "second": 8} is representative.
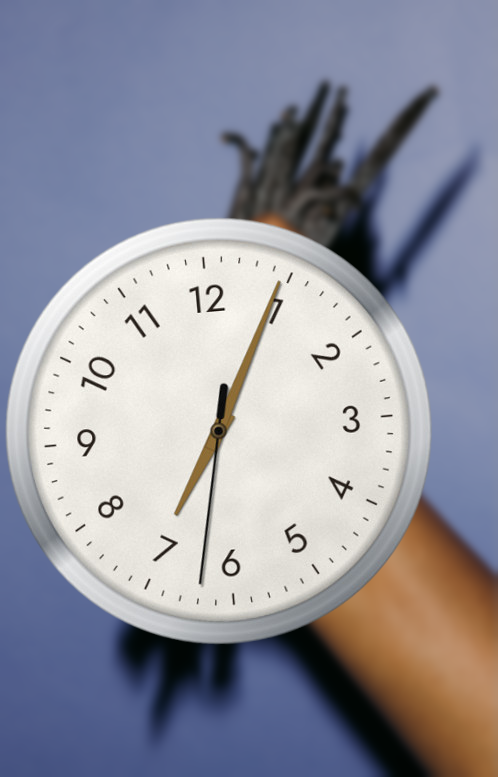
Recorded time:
{"hour": 7, "minute": 4, "second": 32}
